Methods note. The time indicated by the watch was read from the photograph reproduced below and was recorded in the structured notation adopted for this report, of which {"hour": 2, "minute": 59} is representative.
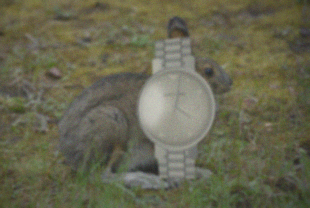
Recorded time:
{"hour": 4, "minute": 2}
